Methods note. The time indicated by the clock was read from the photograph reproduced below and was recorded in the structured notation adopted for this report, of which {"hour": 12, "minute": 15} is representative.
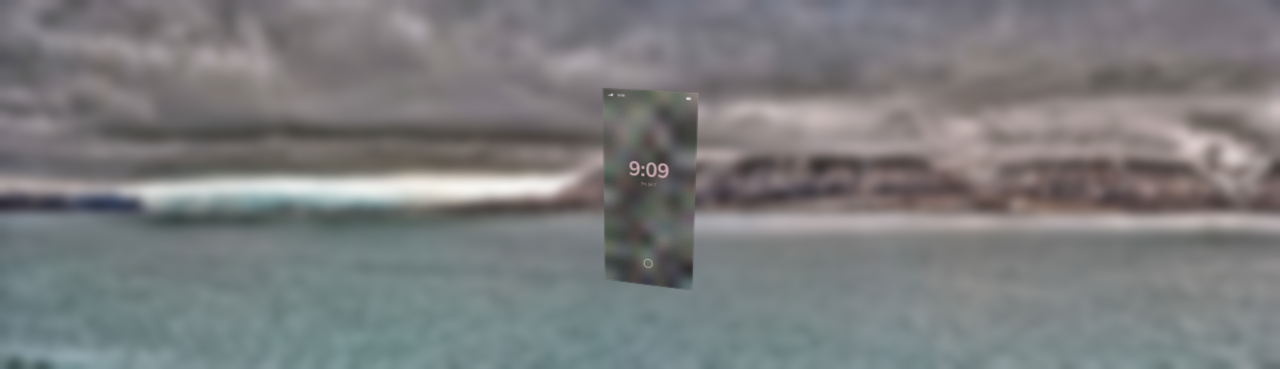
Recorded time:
{"hour": 9, "minute": 9}
